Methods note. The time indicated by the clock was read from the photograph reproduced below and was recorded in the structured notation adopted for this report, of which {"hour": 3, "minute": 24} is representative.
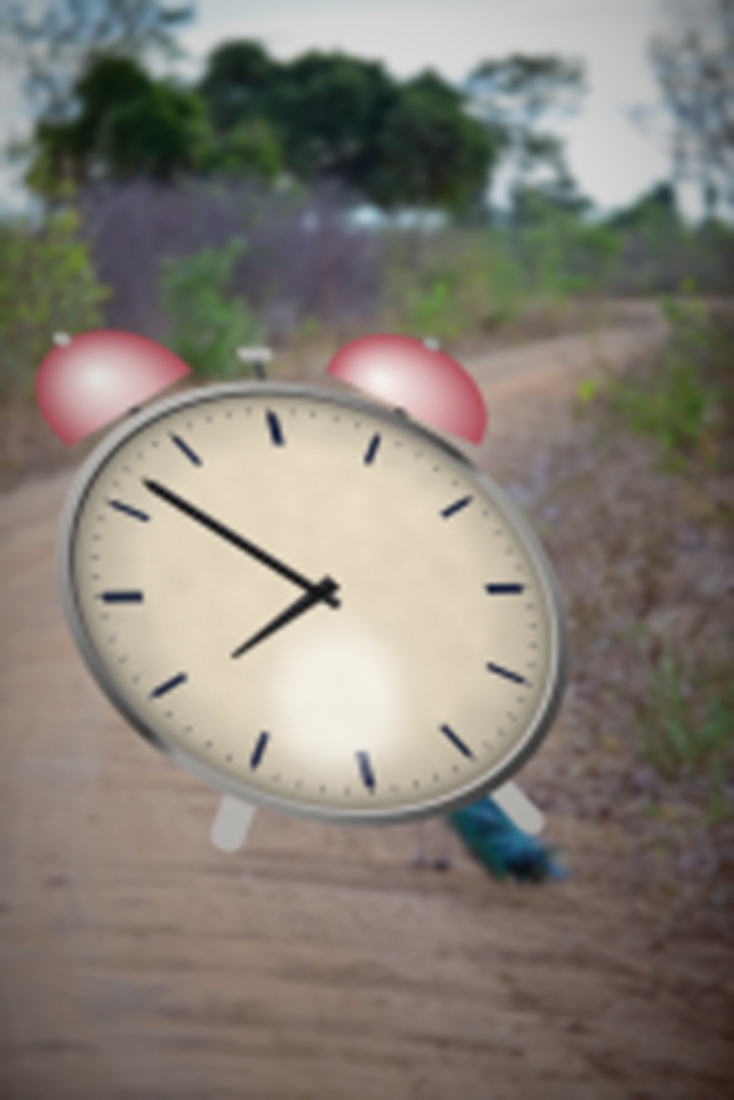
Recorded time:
{"hour": 7, "minute": 52}
